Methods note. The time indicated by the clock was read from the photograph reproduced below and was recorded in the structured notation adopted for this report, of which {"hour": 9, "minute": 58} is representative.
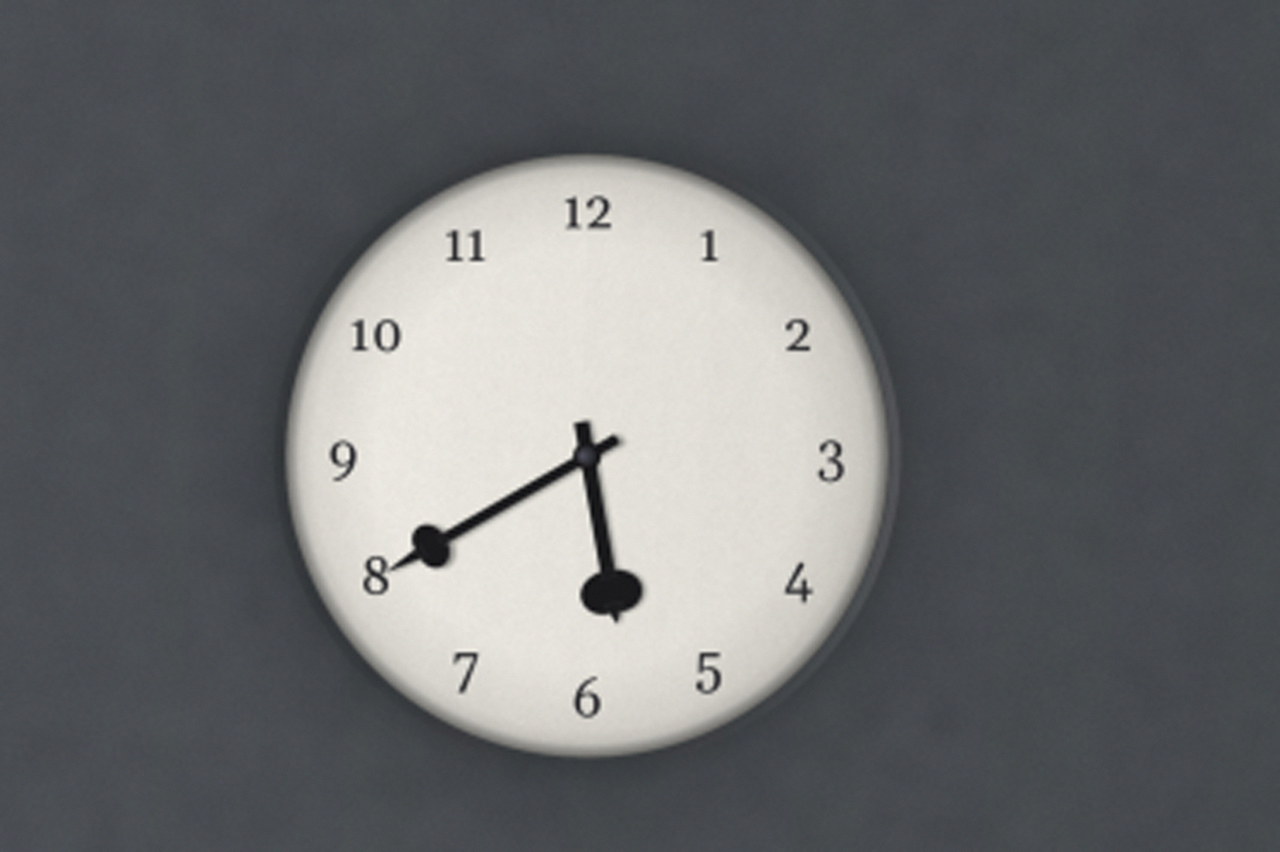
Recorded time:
{"hour": 5, "minute": 40}
